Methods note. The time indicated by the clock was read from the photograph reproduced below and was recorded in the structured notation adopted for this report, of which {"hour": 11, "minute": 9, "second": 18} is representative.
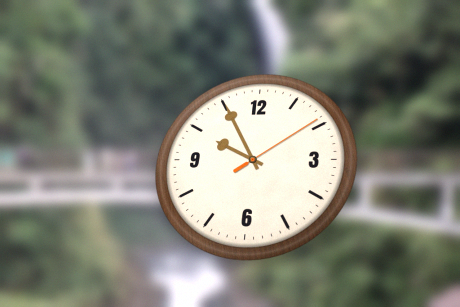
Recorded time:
{"hour": 9, "minute": 55, "second": 9}
